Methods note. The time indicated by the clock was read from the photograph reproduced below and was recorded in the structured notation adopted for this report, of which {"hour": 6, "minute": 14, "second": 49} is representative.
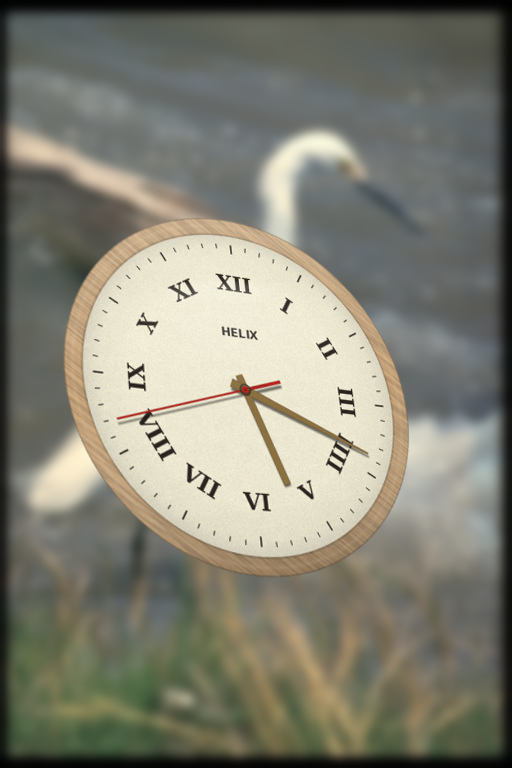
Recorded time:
{"hour": 5, "minute": 18, "second": 42}
